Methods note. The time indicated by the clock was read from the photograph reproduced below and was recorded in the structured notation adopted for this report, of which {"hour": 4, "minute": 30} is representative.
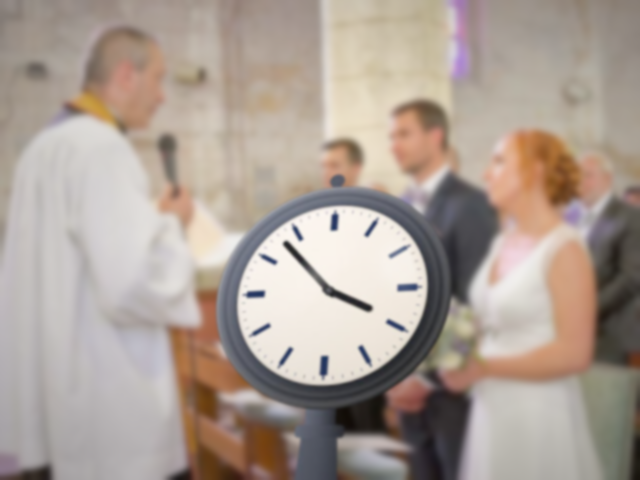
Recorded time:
{"hour": 3, "minute": 53}
